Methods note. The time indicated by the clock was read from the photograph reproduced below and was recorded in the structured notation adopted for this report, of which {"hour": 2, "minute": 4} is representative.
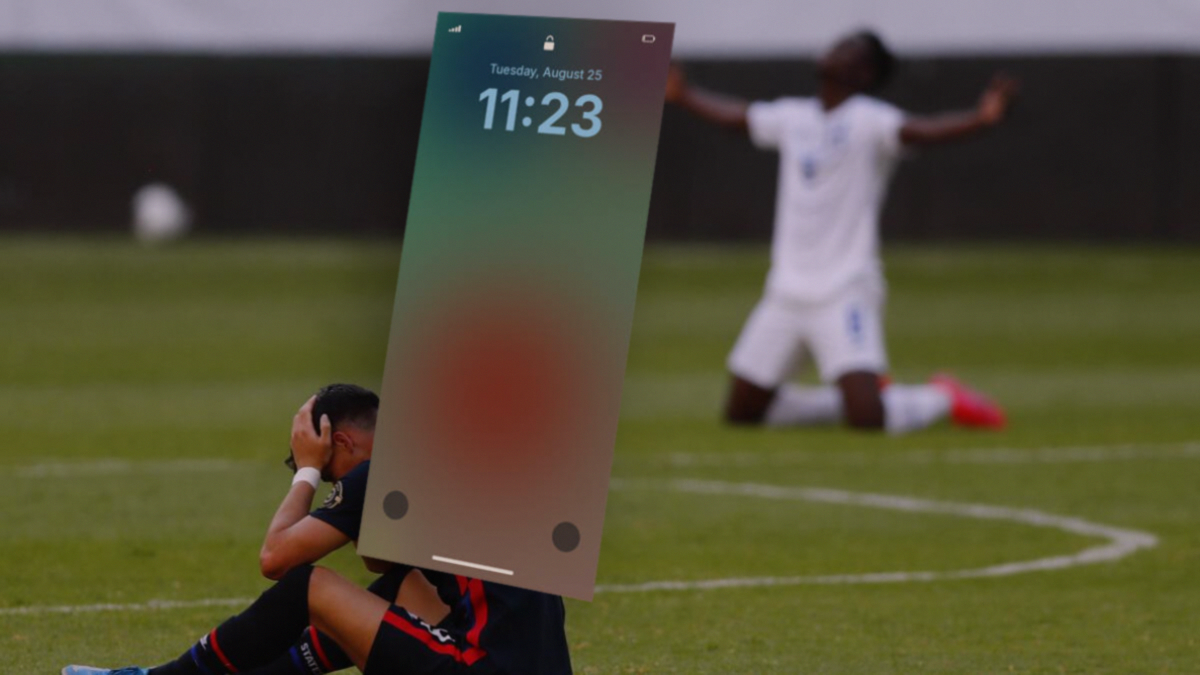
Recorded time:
{"hour": 11, "minute": 23}
